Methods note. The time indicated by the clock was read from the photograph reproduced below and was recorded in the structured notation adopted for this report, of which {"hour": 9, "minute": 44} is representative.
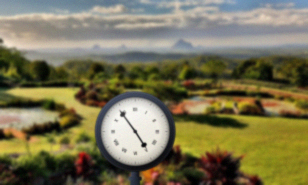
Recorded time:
{"hour": 4, "minute": 54}
